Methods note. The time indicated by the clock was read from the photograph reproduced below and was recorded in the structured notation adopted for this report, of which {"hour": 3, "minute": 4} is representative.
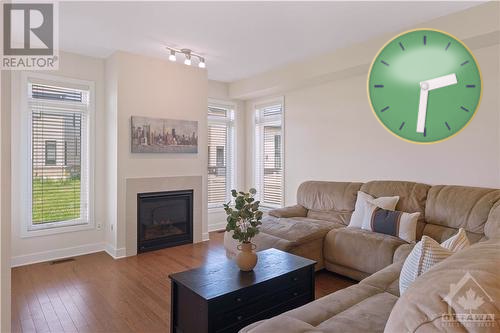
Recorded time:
{"hour": 2, "minute": 31}
